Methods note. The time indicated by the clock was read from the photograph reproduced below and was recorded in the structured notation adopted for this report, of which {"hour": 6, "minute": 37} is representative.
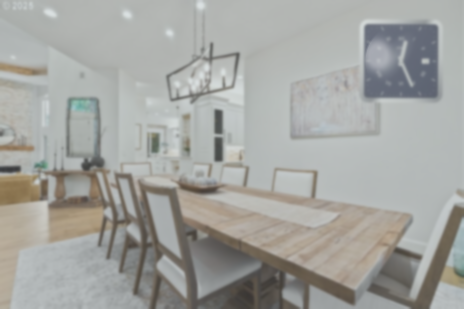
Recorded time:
{"hour": 12, "minute": 26}
